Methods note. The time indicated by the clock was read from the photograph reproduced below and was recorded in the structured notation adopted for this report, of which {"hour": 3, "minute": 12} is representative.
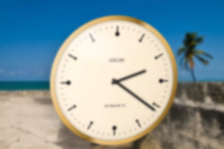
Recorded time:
{"hour": 2, "minute": 21}
